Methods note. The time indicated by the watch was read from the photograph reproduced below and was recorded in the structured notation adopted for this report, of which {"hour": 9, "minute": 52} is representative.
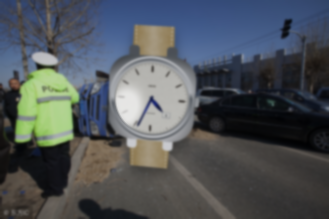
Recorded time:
{"hour": 4, "minute": 34}
